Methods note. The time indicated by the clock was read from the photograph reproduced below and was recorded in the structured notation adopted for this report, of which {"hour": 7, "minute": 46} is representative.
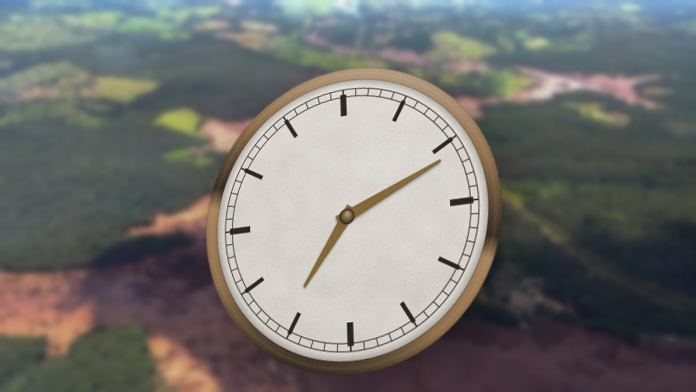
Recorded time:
{"hour": 7, "minute": 11}
